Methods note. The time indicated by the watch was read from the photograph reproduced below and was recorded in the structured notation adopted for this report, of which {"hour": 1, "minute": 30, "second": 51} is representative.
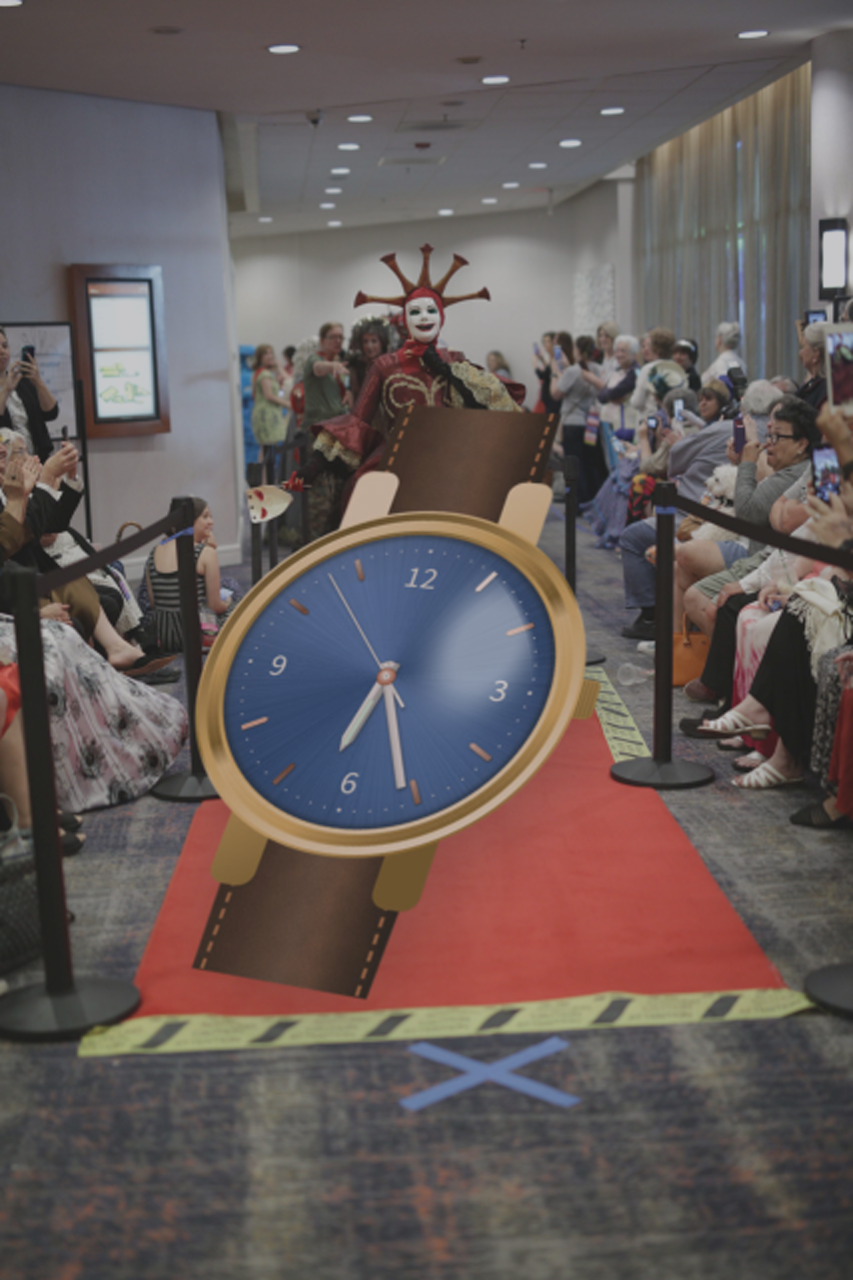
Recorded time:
{"hour": 6, "minute": 25, "second": 53}
